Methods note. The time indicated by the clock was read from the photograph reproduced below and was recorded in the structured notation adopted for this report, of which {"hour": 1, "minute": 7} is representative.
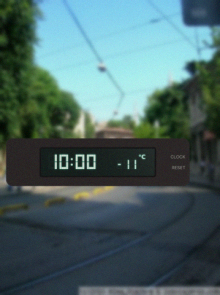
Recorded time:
{"hour": 10, "minute": 0}
